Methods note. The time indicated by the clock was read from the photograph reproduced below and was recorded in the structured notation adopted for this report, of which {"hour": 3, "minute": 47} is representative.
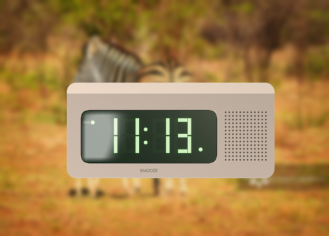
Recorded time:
{"hour": 11, "minute": 13}
